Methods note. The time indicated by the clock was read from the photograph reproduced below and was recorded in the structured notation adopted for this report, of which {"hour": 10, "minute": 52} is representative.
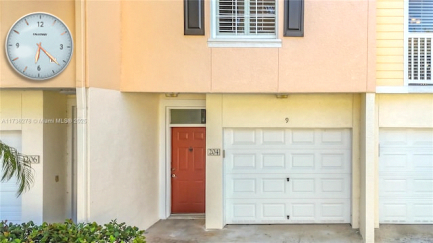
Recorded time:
{"hour": 6, "minute": 22}
